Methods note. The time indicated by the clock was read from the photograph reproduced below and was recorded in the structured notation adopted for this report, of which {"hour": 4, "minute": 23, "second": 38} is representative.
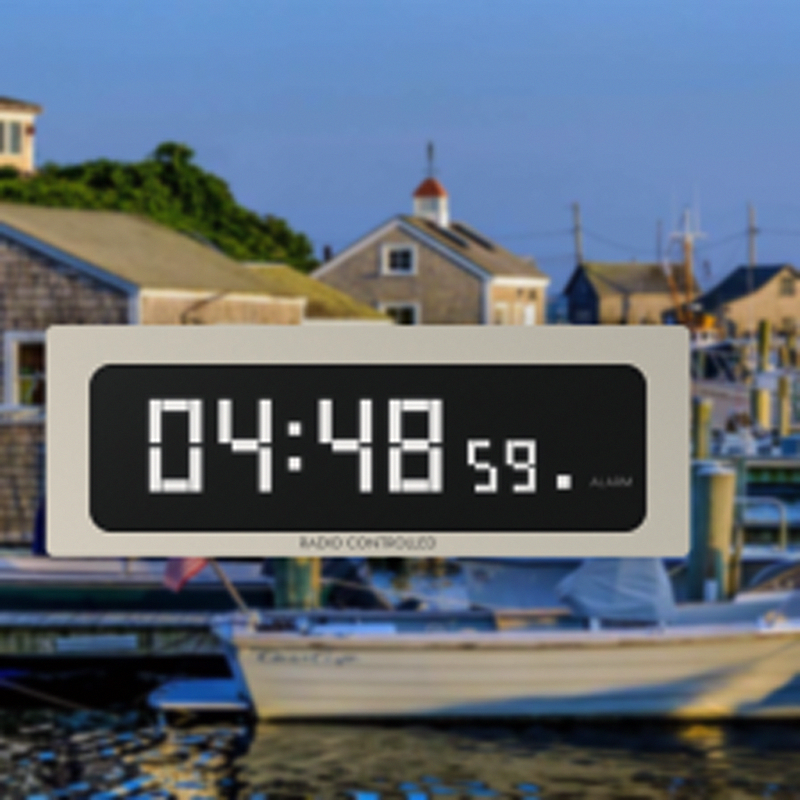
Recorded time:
{"hour": 4, "minute": 48, "second": 59}
